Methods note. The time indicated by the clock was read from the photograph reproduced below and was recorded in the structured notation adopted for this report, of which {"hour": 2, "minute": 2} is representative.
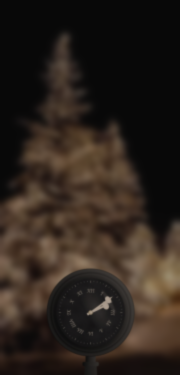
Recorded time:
{"hour": 2, "minute": 9}
